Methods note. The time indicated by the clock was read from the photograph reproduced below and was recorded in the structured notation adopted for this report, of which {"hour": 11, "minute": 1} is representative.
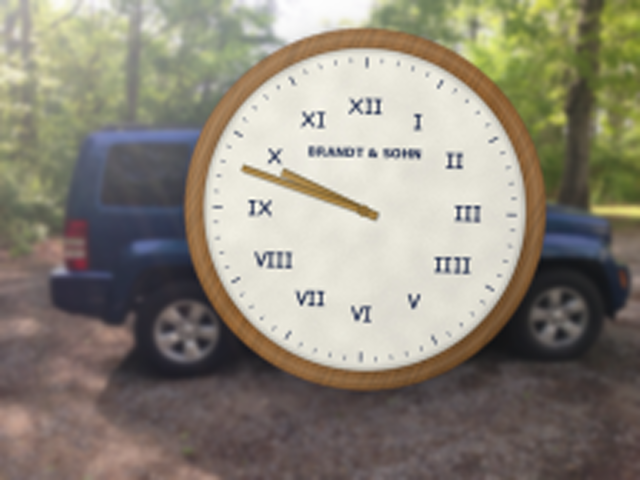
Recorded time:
{"hour": 9, "minute": 48}
